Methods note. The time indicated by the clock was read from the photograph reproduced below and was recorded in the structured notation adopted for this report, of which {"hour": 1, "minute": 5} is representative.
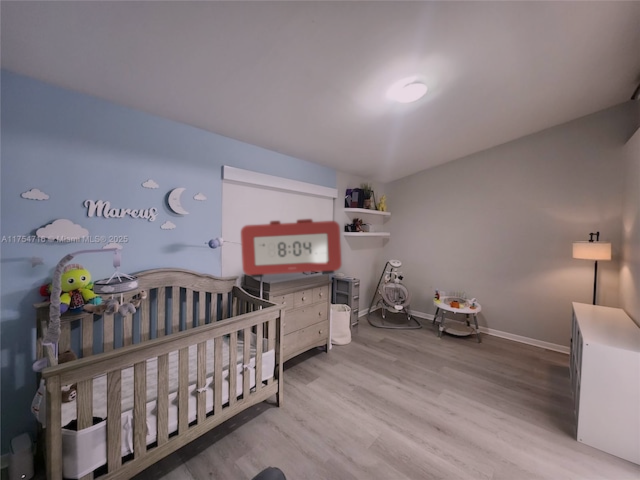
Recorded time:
{"hour": 8, "minute": 4}
